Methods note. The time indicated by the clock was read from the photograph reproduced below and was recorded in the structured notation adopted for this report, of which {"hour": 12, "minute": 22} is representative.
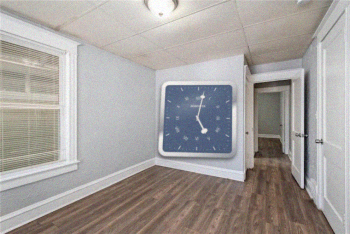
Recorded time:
{"hour": 5, "minute": 2}
